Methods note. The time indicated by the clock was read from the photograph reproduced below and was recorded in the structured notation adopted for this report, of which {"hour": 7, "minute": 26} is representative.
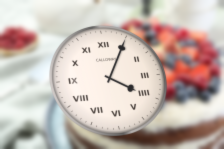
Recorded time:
{"hour": 4, "minute": 5}
